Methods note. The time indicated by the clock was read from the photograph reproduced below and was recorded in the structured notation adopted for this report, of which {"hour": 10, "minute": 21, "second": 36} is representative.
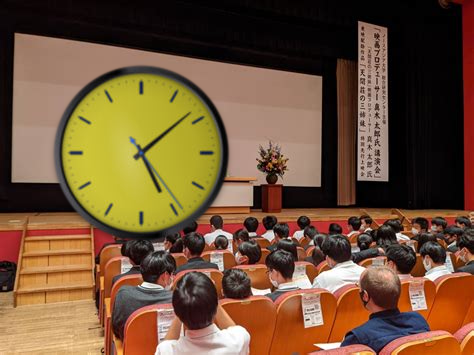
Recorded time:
{"hour": 5, "minute": 8, "second": 24}
